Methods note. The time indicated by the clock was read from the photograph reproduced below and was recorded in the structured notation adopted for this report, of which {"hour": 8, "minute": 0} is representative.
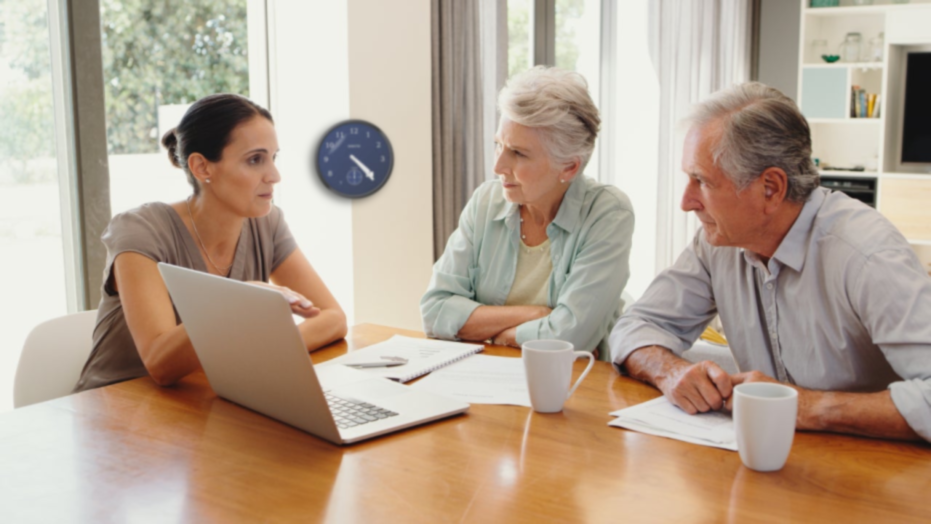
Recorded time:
{"hour": 4, "minute": 23}
